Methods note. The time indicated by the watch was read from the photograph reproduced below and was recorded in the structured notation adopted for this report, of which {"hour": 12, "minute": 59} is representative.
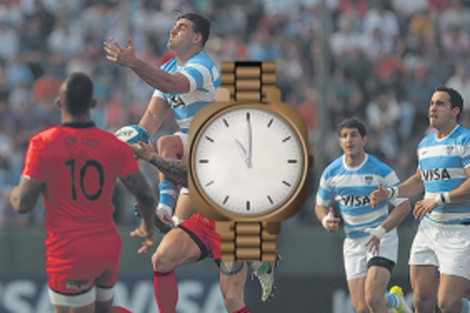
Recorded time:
{"hour": 11, "minute": 0}
